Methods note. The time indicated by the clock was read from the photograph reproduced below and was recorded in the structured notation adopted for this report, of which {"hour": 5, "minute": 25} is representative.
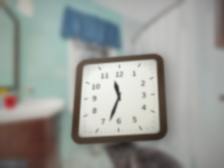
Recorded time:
{"hour": 11, "minute": 33}
